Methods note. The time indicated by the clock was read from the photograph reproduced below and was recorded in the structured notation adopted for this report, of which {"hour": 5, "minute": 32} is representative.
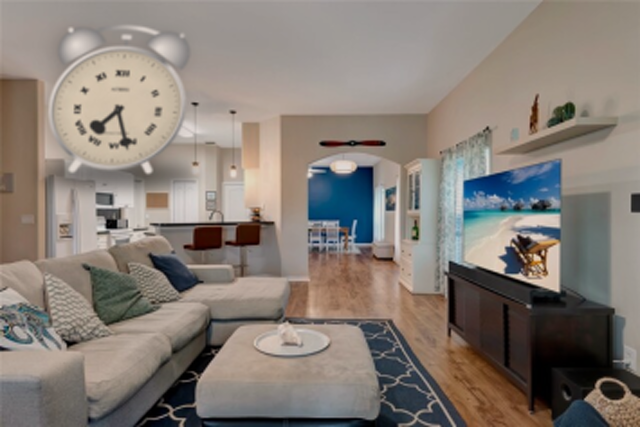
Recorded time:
{"hour": 7, "minute": 27}
